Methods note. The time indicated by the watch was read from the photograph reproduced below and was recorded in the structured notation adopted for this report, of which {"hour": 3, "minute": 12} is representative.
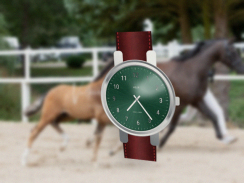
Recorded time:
{"hour": 7, "minute": 24}
